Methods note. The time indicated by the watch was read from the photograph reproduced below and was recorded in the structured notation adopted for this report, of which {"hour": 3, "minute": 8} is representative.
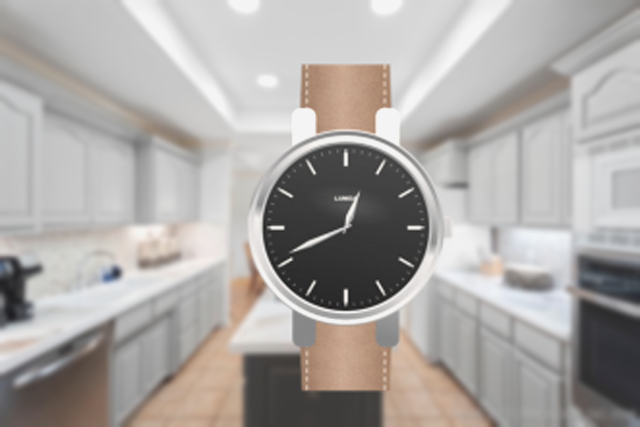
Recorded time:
{"hour": 12, "minute": 41}
